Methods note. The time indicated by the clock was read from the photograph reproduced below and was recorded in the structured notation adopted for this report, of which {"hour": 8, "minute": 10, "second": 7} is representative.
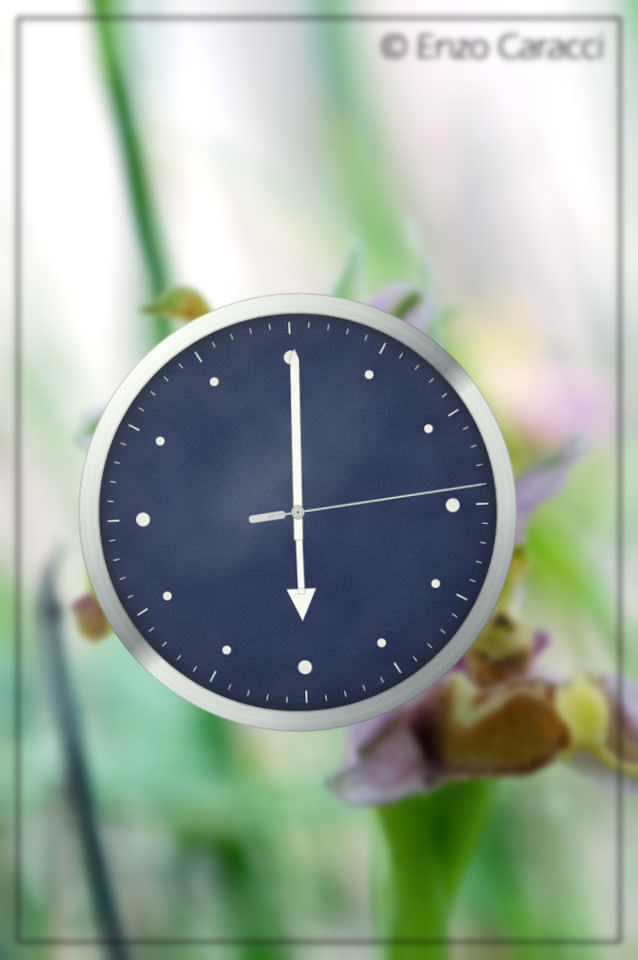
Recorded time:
{"hour": 6, "minute": 0, "second": 14}
